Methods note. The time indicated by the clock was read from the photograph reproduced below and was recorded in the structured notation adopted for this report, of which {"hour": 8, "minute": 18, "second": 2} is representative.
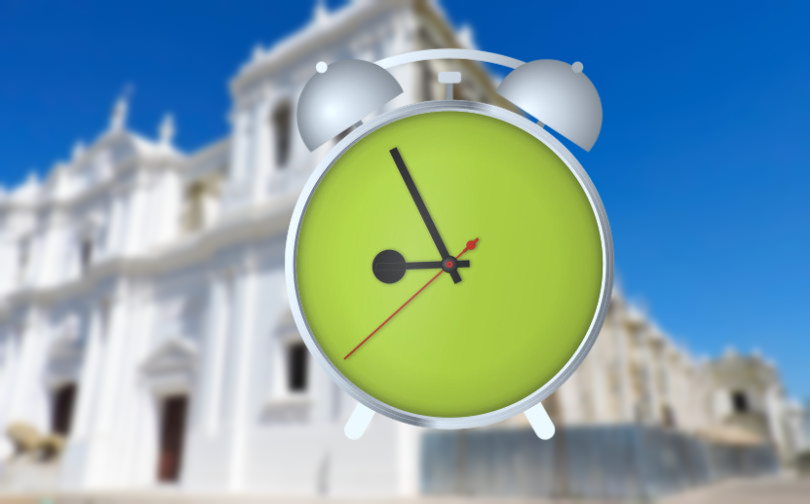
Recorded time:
{"hour": 8, "minute": 55, "second": 38}
